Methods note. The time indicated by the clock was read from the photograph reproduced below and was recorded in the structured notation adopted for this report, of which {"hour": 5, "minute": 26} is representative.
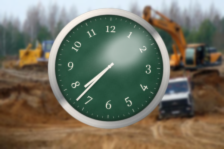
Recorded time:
{"hour": 7, "minute": 37}
